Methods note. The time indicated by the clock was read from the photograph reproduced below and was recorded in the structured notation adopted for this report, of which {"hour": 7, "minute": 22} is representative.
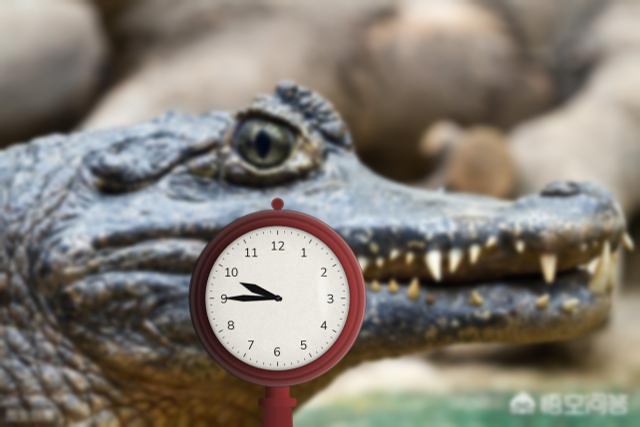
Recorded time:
{"hour": 9, "minute": 45}
